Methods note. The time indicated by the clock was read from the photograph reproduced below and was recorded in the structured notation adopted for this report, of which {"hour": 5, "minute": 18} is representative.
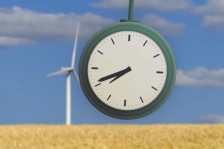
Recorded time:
{"hour": 7, "minute": 41}
